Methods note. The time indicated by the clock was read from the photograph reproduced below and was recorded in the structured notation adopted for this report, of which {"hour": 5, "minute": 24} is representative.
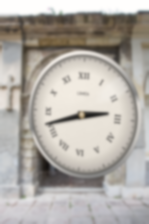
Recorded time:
{"hour": 2, "minute": 42}
